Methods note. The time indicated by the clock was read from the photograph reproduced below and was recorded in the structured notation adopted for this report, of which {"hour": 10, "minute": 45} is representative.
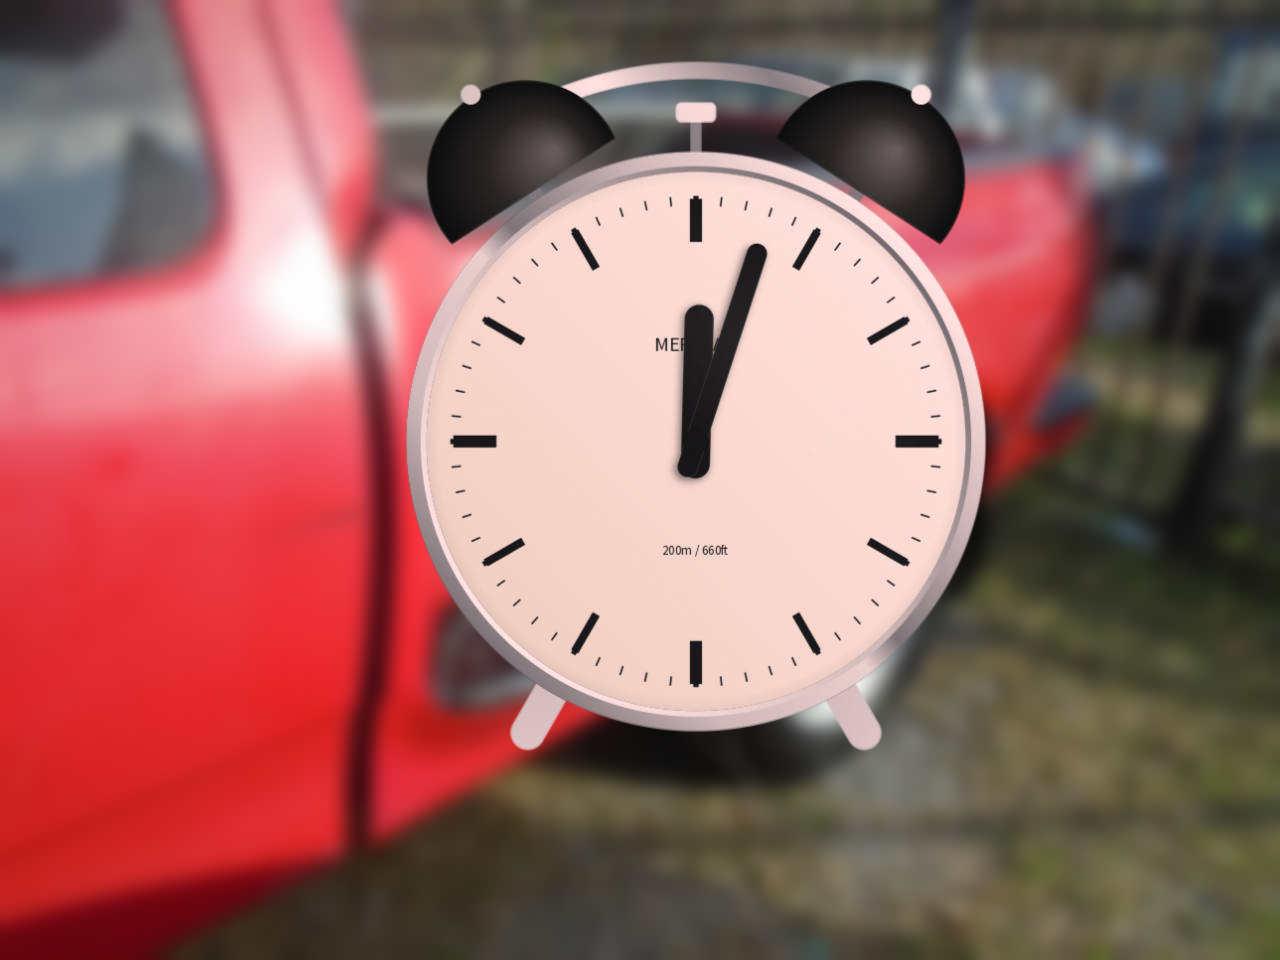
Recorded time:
{"hour": 12, "minute": 3}
